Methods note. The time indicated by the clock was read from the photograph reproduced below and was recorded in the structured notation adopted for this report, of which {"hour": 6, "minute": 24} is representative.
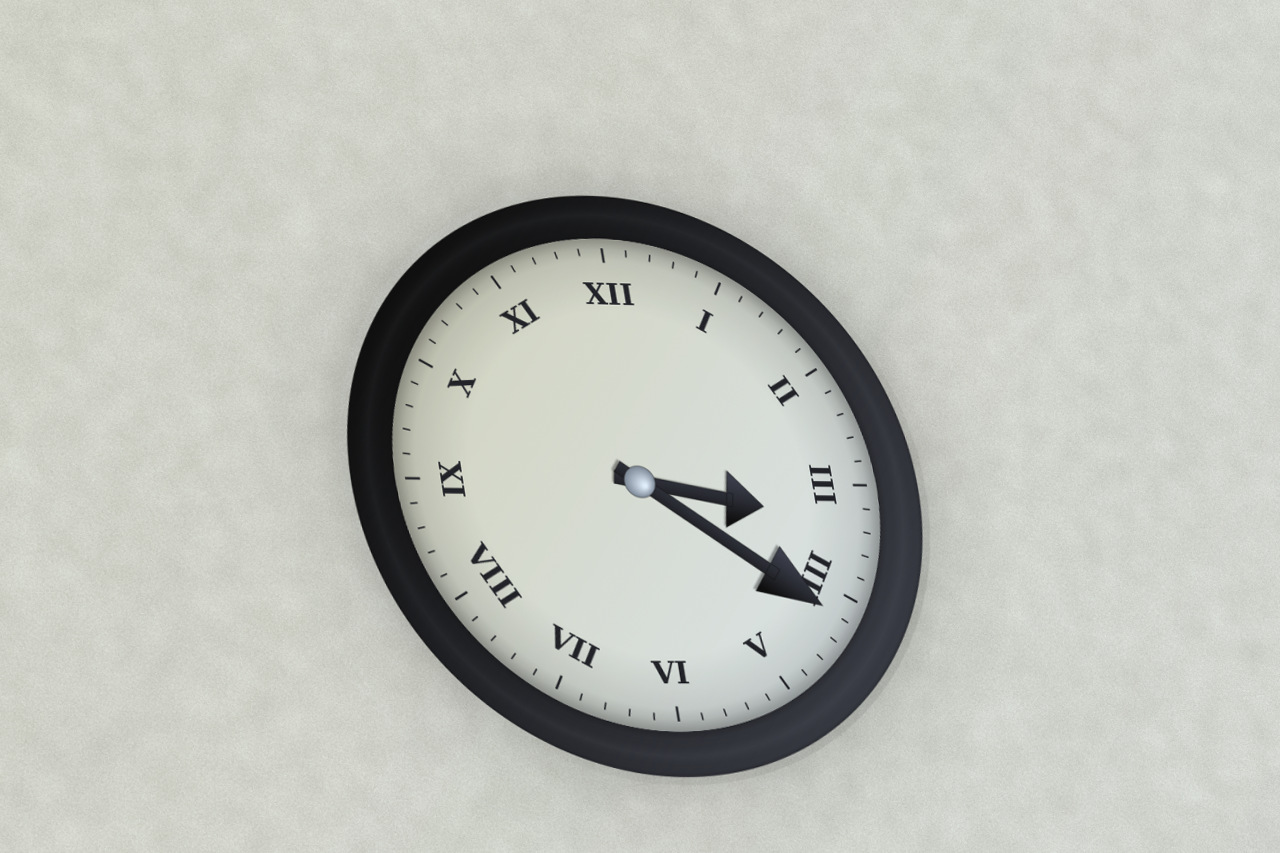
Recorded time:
{"hour": 3, "minute": 21}
